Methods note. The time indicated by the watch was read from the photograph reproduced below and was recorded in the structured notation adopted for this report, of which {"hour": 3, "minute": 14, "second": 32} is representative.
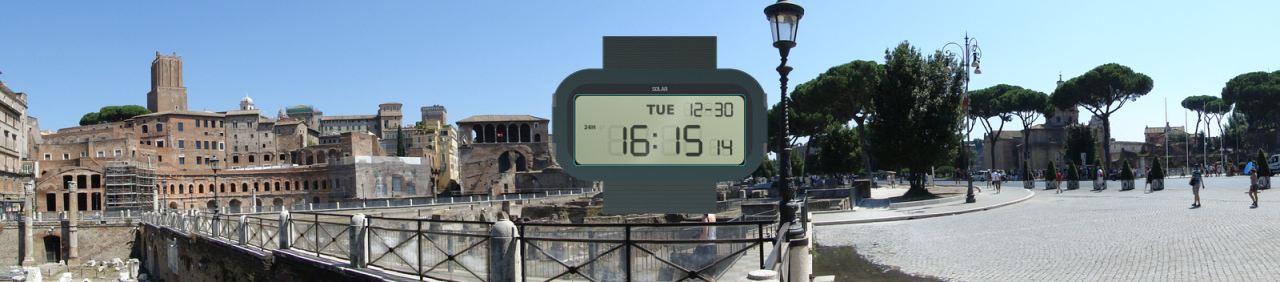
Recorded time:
{"hour": 16, "minute": 15, "second": 14}
